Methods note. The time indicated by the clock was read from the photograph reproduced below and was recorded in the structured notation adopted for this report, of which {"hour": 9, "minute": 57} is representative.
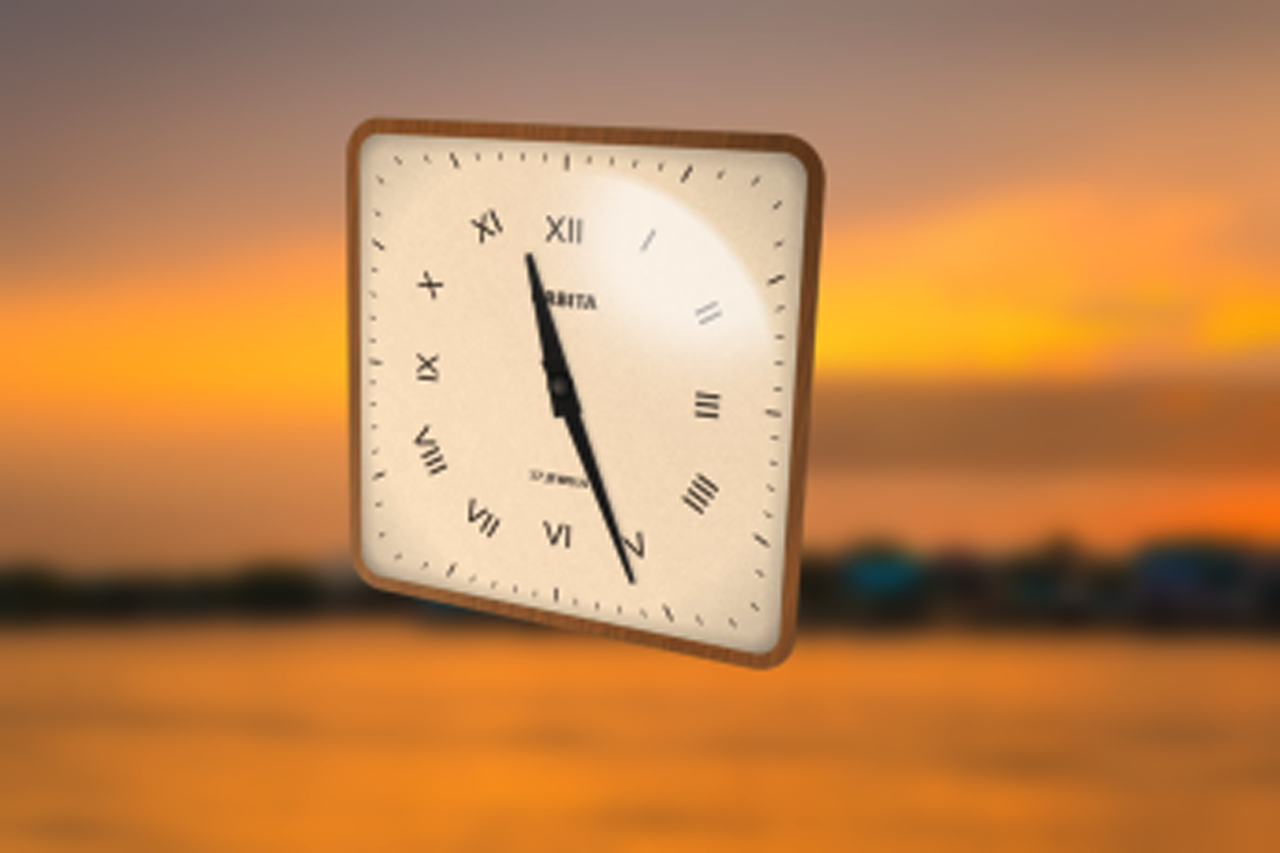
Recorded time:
{"hour": 11, "minute": 26}
